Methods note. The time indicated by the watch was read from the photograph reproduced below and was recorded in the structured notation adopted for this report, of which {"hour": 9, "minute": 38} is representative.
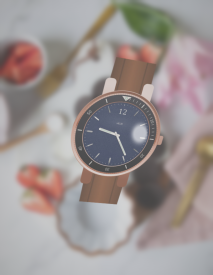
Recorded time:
{"hour": 9, "minute": 24}
